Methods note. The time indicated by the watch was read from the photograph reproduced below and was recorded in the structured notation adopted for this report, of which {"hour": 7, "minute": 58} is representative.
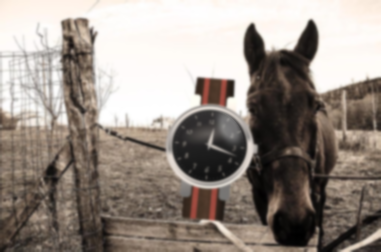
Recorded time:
{"hour": 12, "minute": 18}
